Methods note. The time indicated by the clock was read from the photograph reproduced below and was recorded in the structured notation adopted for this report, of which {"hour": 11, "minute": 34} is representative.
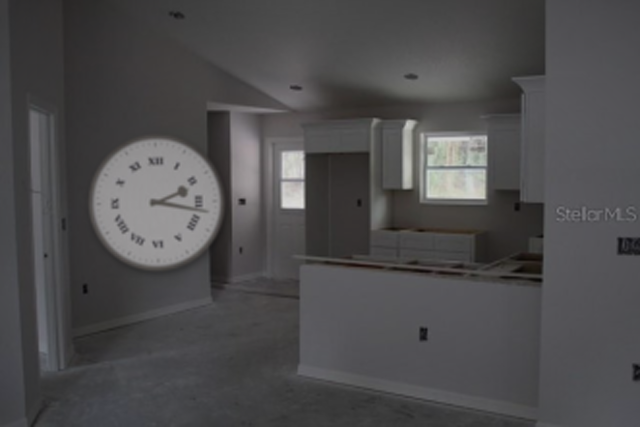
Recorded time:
{"hour": 2, "minute": 17}
